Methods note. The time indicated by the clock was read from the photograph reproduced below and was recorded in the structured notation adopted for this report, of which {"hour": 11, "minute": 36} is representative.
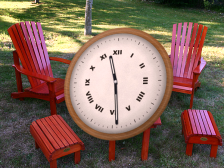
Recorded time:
{"hour": 11, "minute": 29}
